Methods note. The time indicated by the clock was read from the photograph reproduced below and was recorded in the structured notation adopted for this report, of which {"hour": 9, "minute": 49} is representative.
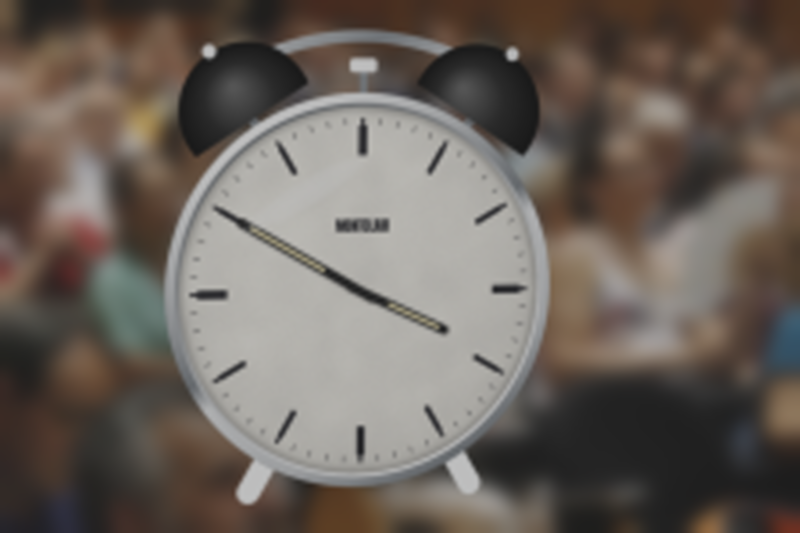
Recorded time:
{"hour": 3, "minute": 50}
